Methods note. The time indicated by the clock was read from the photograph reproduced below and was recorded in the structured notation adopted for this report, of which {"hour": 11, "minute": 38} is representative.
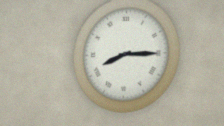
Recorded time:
{"hour": 8, "minute": 15}
